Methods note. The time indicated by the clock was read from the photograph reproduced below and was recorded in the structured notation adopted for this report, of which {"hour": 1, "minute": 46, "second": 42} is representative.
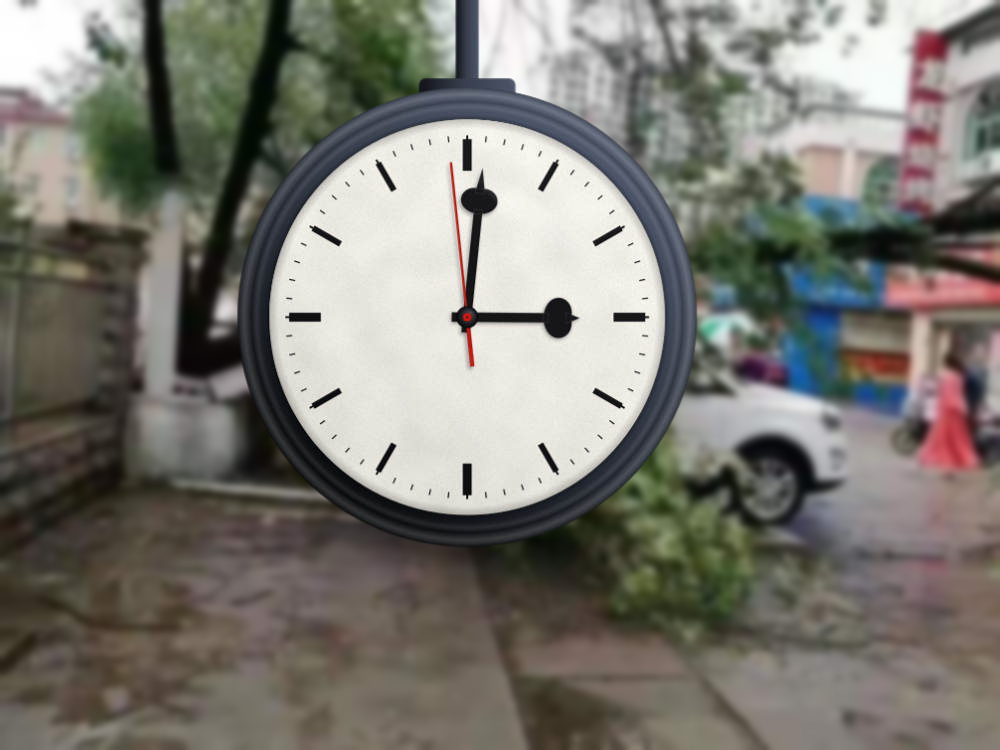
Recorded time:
{"hour": 3, "minute": 0, "second": 59}
